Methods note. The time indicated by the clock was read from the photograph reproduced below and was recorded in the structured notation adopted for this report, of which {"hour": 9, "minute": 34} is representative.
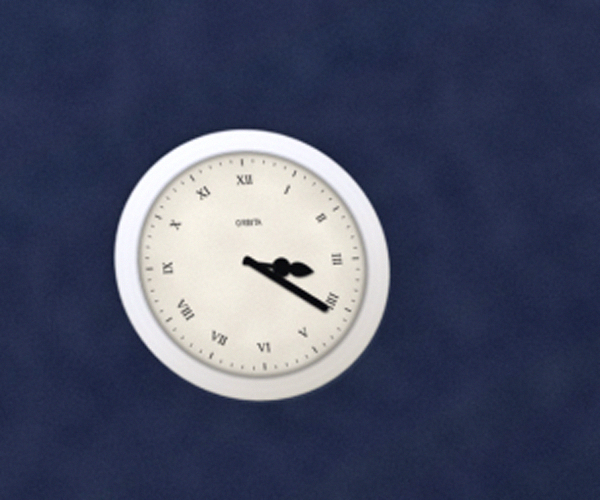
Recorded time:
{"hour": 3, "minute": 21}
